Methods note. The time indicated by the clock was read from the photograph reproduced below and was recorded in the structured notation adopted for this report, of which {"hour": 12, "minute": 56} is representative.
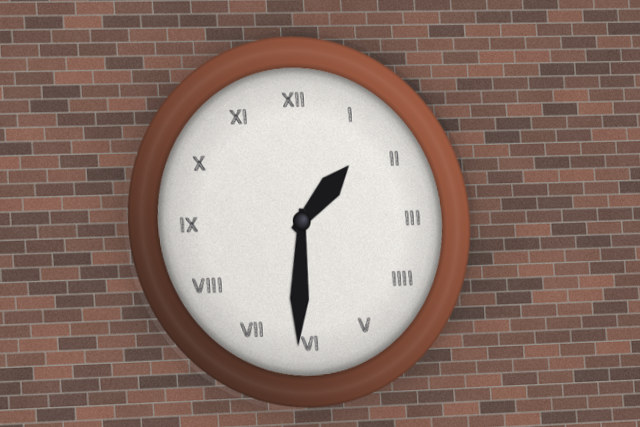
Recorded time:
{"hour": 1, "minute": 31}
